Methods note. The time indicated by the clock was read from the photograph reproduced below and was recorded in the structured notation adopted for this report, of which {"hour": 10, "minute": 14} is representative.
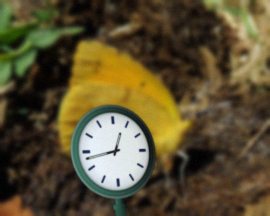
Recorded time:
{"hour": 12, "minute": 43}
